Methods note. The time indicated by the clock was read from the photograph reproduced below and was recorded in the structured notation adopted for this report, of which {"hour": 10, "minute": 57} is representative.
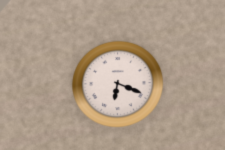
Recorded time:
{"hour": 6, "minute": 19}
